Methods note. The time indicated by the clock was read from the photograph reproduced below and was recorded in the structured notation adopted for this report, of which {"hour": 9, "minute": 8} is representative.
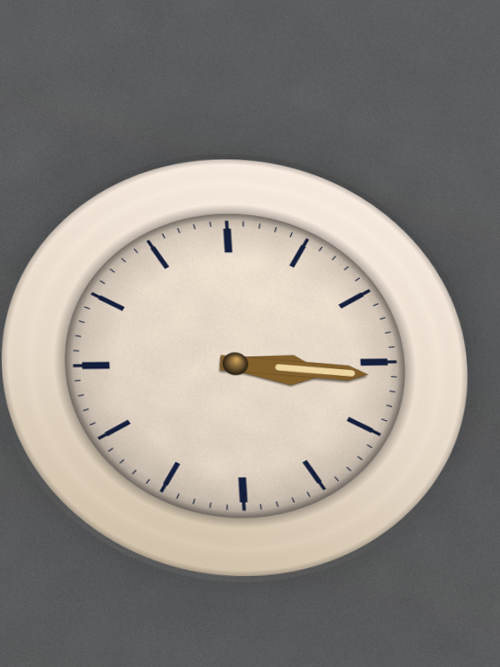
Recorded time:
{"hour": 3, "minute": 16}
